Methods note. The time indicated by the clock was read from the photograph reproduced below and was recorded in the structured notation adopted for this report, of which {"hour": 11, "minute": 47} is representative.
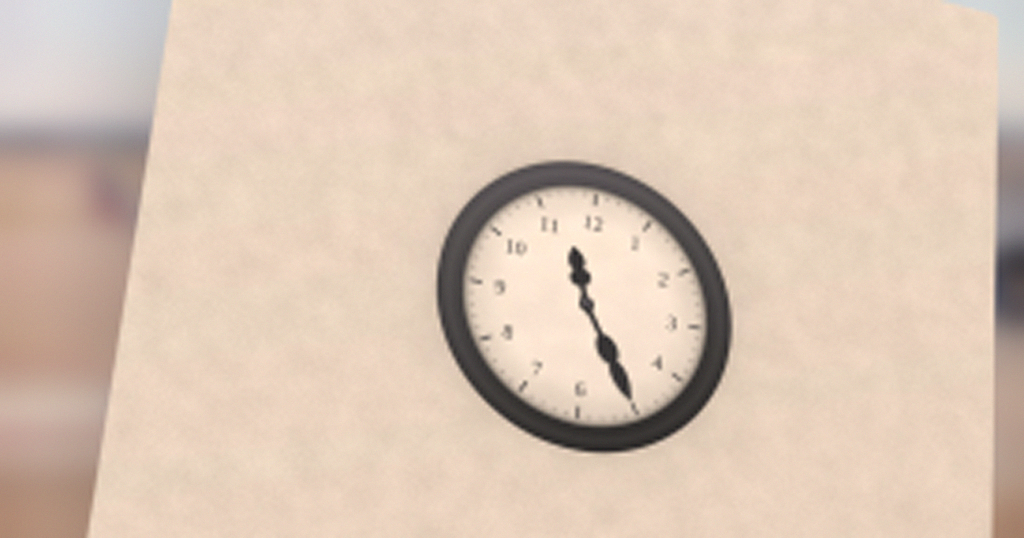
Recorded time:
{"hour": 11, "minute": 25}
